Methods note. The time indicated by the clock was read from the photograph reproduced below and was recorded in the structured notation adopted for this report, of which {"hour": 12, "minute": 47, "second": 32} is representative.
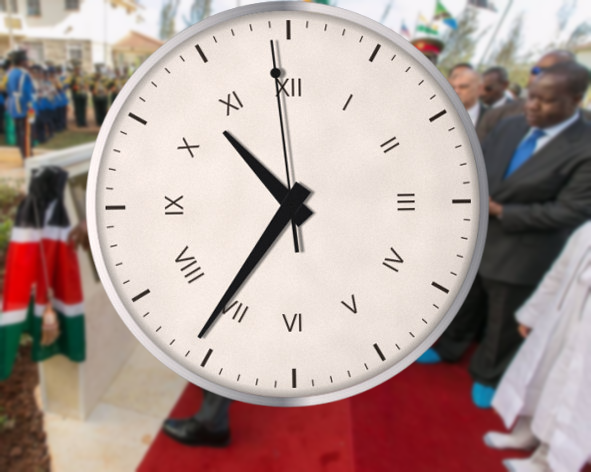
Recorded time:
{"hour": 10, "minute": 35, "second": 59}
